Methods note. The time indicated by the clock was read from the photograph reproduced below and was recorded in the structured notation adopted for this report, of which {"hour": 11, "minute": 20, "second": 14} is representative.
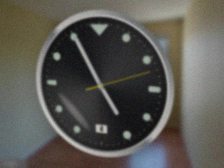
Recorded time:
{"hour": 4, "minute": 55, "second": 12}
